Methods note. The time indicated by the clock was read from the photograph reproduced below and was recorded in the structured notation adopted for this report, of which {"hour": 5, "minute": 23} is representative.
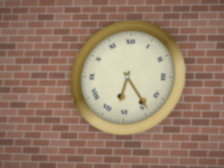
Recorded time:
{"hour": 6, "minute": 24}
